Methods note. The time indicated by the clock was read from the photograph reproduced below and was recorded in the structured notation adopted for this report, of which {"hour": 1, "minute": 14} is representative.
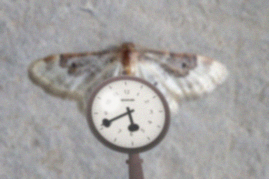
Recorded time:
{"hour": 5, "minute": 41}
